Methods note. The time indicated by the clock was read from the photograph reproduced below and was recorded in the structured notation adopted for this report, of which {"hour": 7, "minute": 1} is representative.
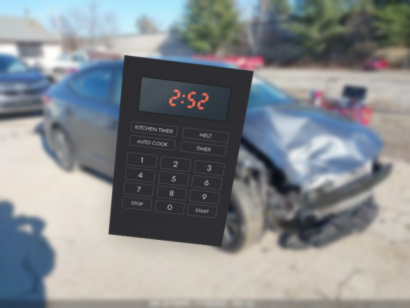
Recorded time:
{"hour": 2, "minute": 52}
